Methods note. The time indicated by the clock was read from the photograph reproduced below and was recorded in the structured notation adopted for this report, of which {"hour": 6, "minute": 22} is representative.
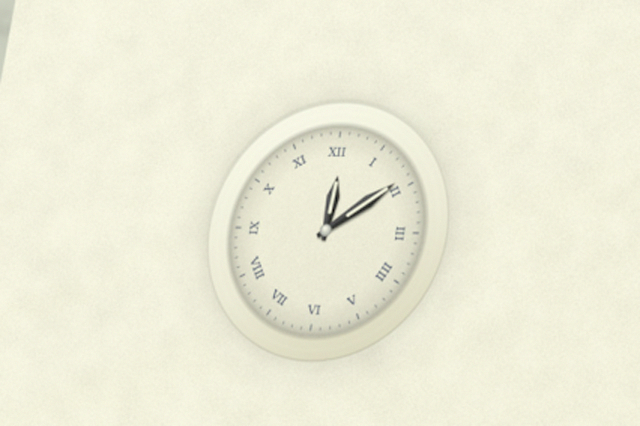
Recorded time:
{"hour": 12, "minute": 9}
